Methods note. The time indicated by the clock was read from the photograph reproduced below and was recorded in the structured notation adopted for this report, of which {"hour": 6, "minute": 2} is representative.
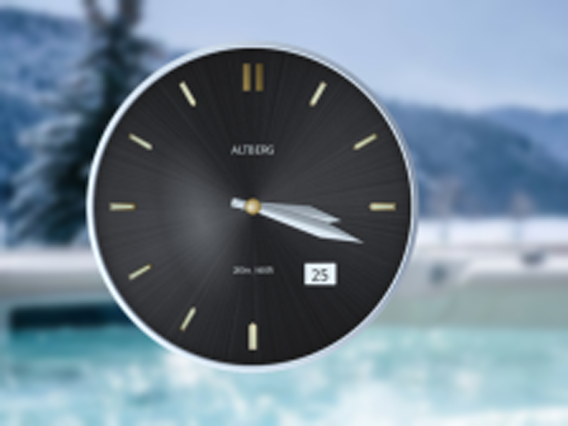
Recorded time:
{"hour": 3, "minute": 18}
